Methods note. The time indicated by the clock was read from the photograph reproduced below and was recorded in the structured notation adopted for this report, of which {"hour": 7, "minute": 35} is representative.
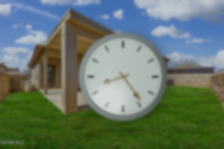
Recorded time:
{"hour": 8, "minute": 24}
